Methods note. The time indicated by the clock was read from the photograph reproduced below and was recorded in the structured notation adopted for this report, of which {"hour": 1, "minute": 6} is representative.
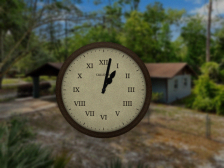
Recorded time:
{"hour": 1, "minute": 2}
